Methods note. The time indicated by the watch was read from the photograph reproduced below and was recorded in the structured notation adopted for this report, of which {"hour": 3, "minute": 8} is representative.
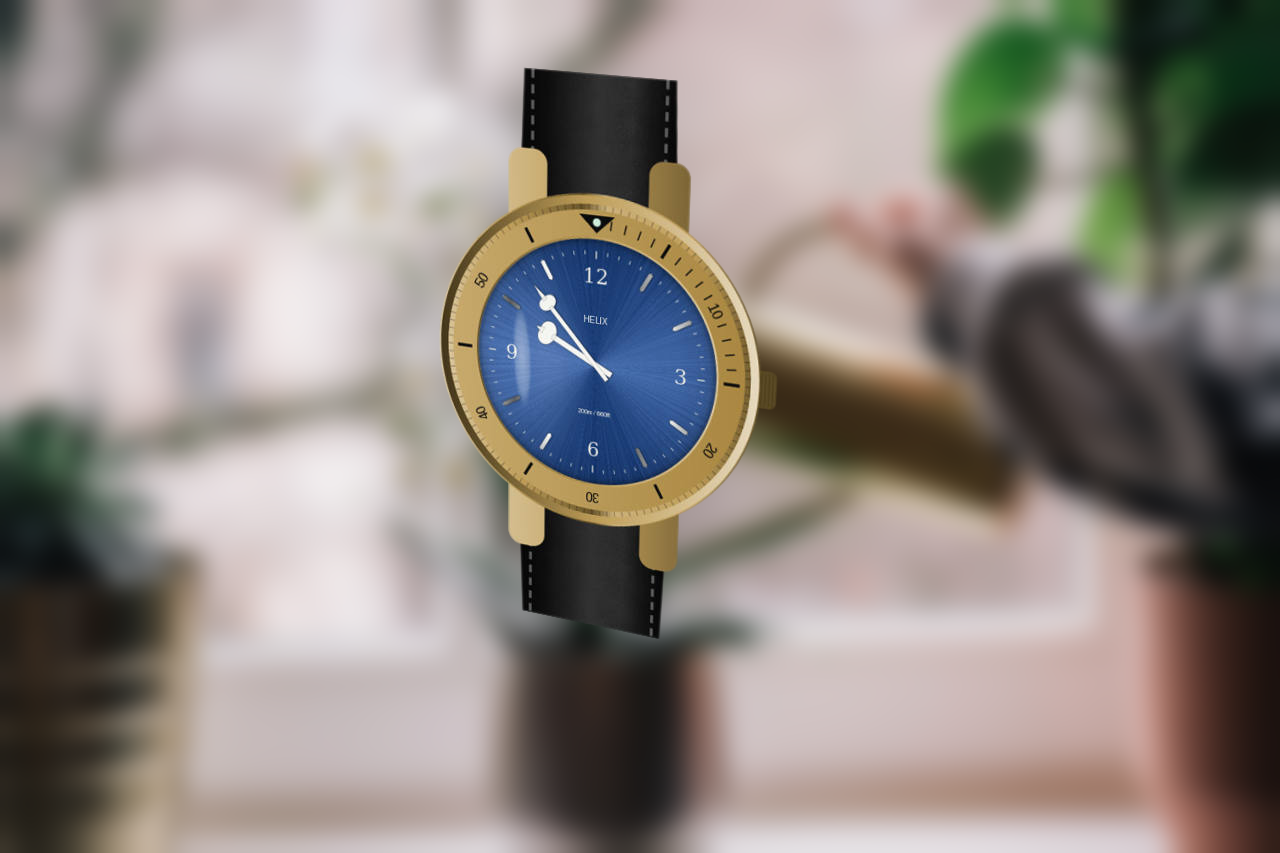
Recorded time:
{"hour": 9, "minute": 53}
